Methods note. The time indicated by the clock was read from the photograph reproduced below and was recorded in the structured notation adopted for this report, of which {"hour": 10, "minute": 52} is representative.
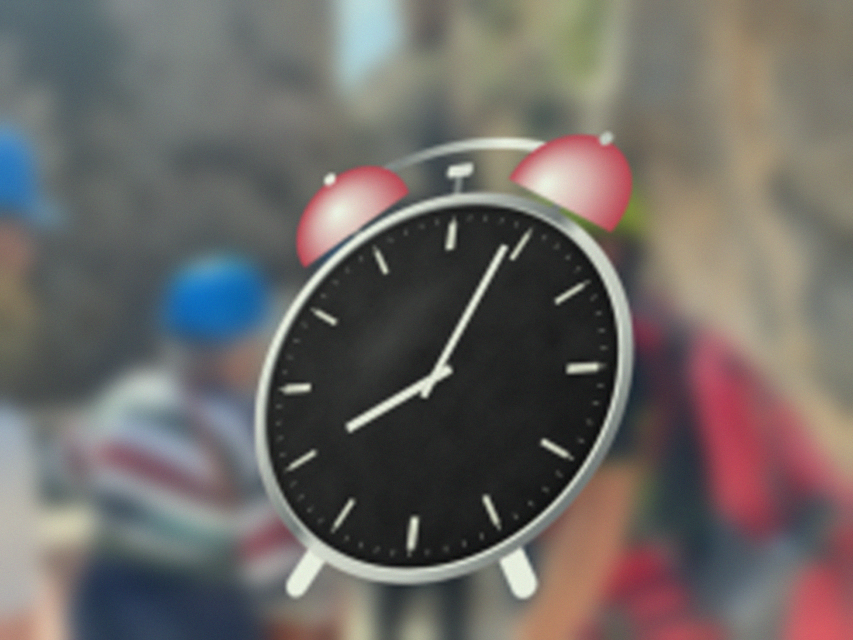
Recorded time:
{"hour": 8, "minute": 4}
